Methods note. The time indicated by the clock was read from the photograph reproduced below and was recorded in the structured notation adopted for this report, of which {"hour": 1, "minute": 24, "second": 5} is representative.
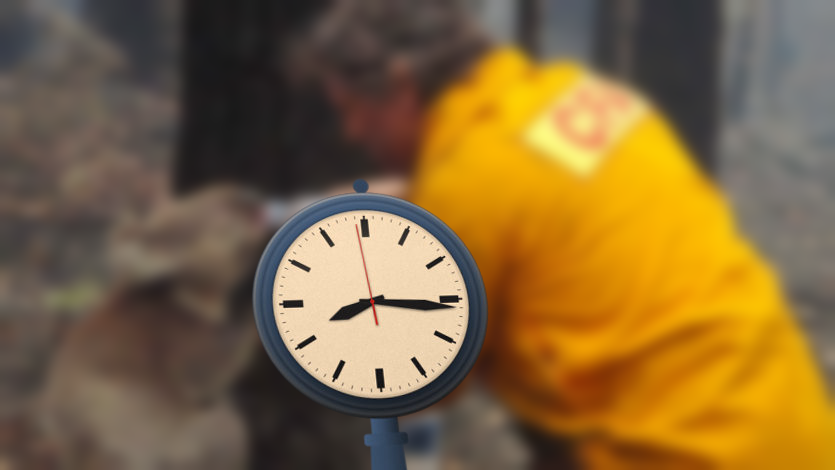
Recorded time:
{"hour": 8, "minute": 15, "second": 59}
